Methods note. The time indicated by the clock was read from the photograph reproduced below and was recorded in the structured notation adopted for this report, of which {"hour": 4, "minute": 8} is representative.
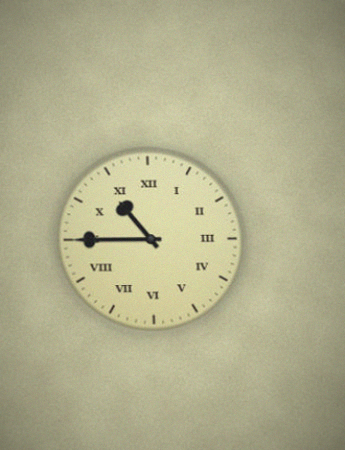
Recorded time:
{"hour": 10, "minute": 45}
